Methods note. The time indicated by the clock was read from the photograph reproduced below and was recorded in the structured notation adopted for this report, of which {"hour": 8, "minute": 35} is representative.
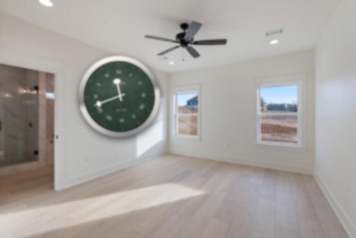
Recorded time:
{"hour": 11, "minute": 42}
